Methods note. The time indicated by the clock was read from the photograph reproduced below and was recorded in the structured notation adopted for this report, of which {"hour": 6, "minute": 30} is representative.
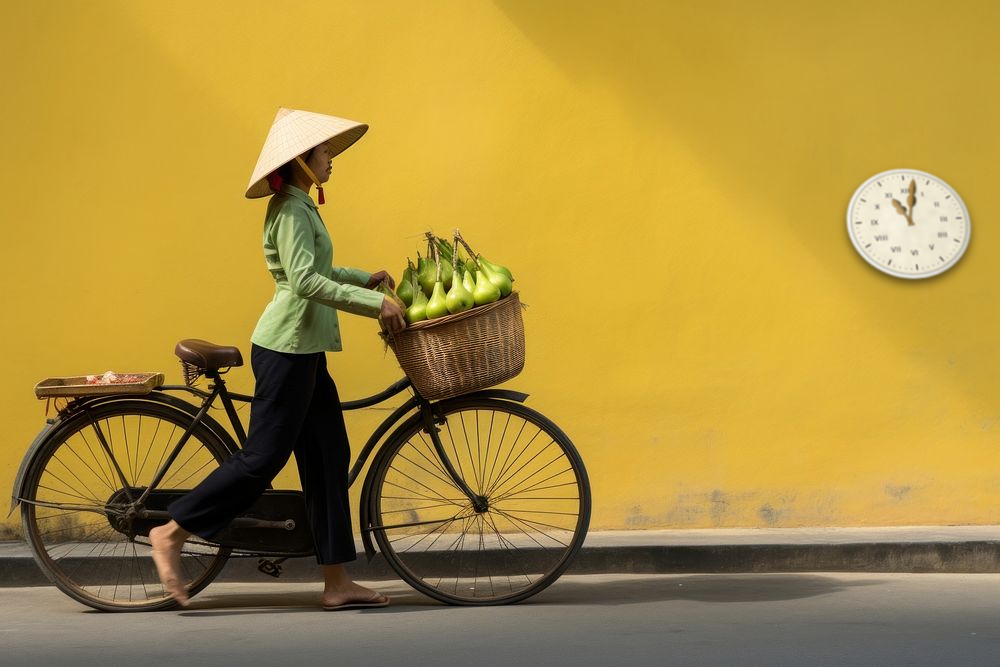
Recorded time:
{"hour": 11, "minute": 2}
